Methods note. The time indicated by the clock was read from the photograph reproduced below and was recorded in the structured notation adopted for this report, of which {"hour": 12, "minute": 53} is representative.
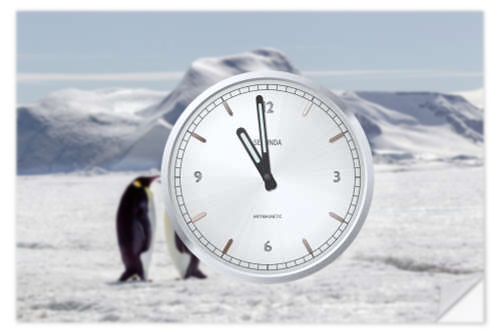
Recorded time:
{"hour": 10, "minute": 59}
